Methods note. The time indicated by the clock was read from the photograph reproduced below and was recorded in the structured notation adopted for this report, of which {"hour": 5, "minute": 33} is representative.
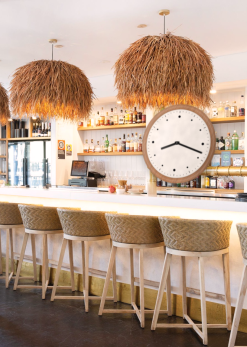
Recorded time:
{"hour": 8, "minute": 18}
